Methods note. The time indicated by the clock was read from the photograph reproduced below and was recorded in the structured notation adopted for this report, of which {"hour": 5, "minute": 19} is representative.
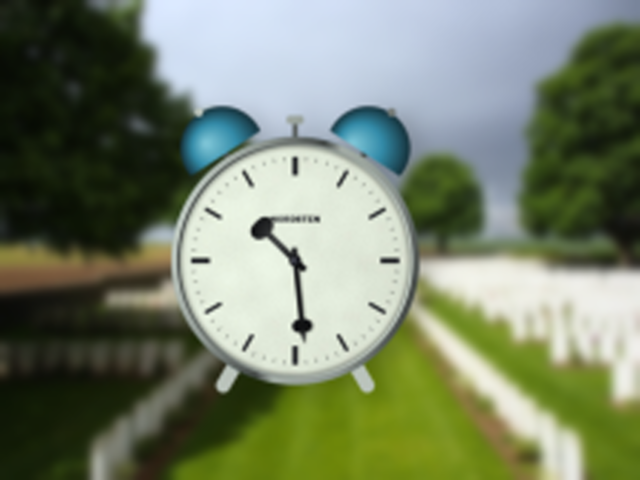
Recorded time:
{"hour": 10, "minute": 29}
